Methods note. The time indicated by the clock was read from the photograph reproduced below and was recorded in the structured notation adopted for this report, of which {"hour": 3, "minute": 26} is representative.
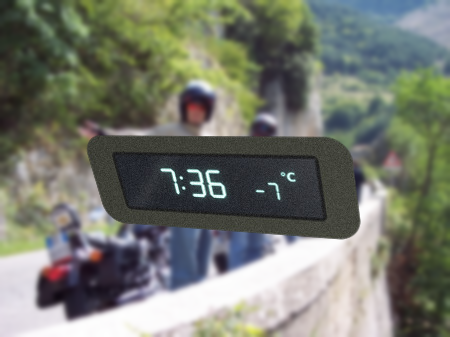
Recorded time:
{"hour": 7, "minute": 36}
